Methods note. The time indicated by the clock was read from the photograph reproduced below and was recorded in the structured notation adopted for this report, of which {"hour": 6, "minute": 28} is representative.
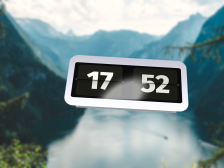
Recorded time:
{"hour": 17, "minute": 52}
